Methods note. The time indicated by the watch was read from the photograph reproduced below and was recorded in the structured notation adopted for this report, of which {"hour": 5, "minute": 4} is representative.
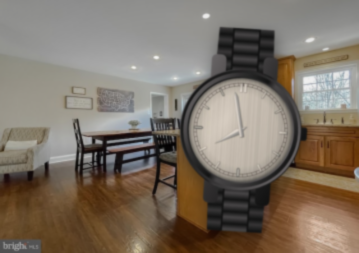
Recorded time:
{"hour": 7, "minute": 58}
